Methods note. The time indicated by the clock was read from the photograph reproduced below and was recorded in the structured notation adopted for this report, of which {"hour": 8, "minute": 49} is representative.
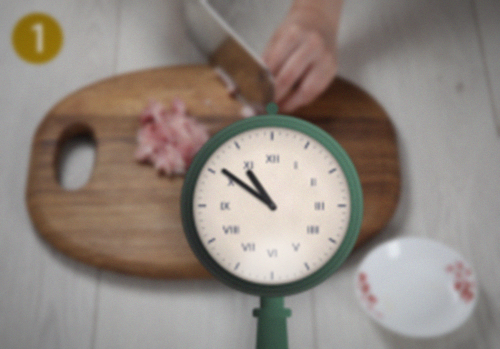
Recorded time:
{"hour": 10, "minute": 51}
